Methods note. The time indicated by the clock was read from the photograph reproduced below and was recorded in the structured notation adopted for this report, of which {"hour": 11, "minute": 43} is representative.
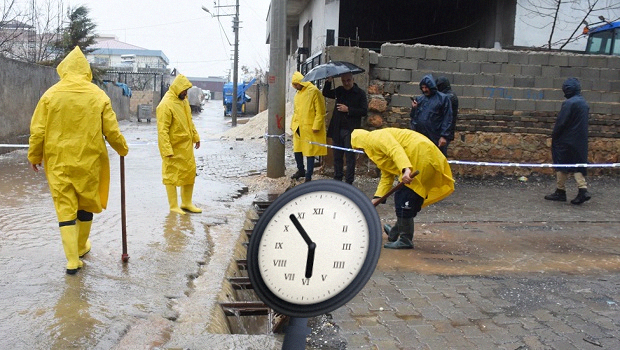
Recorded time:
{"hour": 5, "minute": 53}
